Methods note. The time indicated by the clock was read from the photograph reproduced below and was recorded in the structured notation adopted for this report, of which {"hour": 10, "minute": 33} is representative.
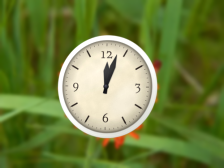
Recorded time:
{"hour": 12, "minute": 3}
